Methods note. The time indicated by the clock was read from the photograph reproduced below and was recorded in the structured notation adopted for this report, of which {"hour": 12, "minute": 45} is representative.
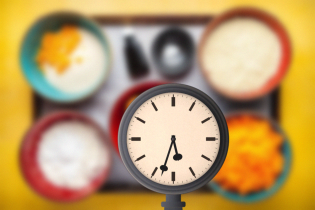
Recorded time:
{"hour": 5, "minute": 33}
